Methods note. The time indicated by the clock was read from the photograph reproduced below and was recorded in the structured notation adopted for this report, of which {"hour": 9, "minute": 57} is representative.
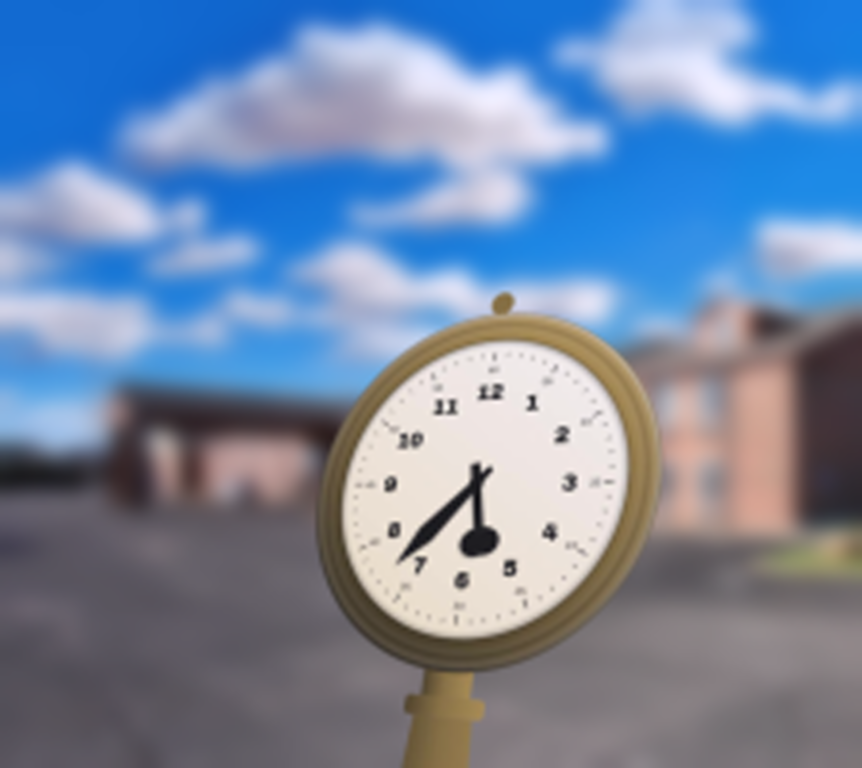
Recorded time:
{"hour": 5, "minute": 37}
